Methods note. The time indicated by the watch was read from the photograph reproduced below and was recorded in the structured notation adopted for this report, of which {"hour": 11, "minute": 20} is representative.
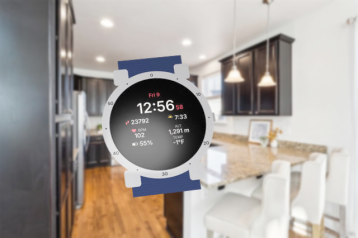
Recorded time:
{"hour": 12, "minute": 56}
